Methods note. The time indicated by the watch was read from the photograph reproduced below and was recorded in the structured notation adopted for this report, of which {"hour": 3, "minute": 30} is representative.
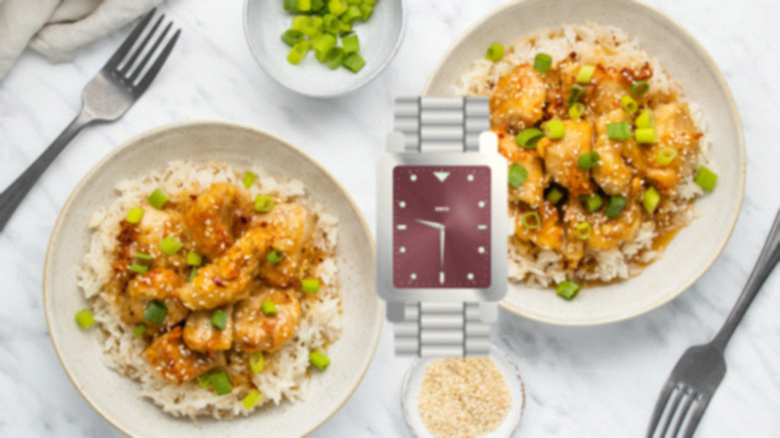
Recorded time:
{"hour": 9, "minute": 30}
